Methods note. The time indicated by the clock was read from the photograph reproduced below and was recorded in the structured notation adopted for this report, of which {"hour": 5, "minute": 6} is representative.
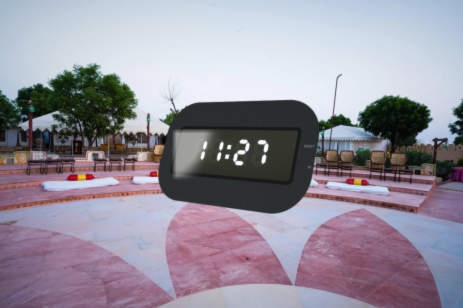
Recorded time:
{"hour": 11, "minute": 27}
